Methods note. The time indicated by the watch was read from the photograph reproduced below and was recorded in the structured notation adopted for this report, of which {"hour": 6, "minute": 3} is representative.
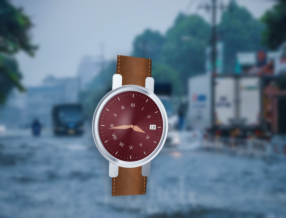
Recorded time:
{"hour": 3, "minute": 44}
